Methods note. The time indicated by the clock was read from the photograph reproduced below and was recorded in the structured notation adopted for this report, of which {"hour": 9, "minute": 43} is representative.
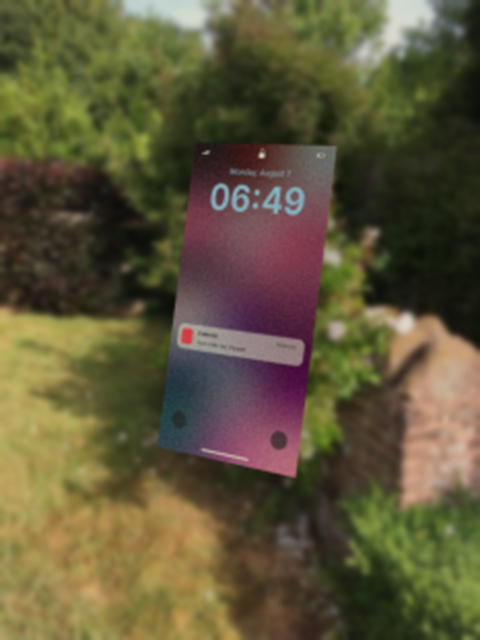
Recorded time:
{"hour": 6, "minute": 49}
